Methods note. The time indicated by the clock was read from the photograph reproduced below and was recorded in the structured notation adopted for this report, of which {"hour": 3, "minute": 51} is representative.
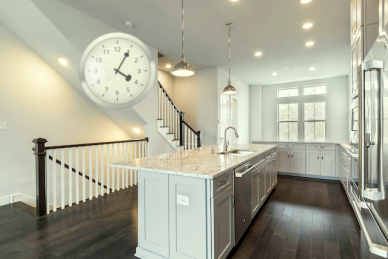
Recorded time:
{"hour": 4, "minute": 5}
